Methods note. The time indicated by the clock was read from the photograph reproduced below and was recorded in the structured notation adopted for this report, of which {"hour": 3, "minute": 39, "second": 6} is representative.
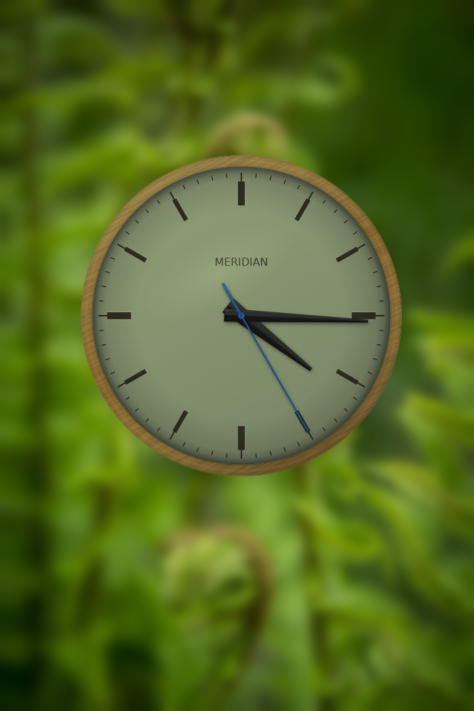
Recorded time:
{"hour": 4, "minute": 15, "second": 25}
